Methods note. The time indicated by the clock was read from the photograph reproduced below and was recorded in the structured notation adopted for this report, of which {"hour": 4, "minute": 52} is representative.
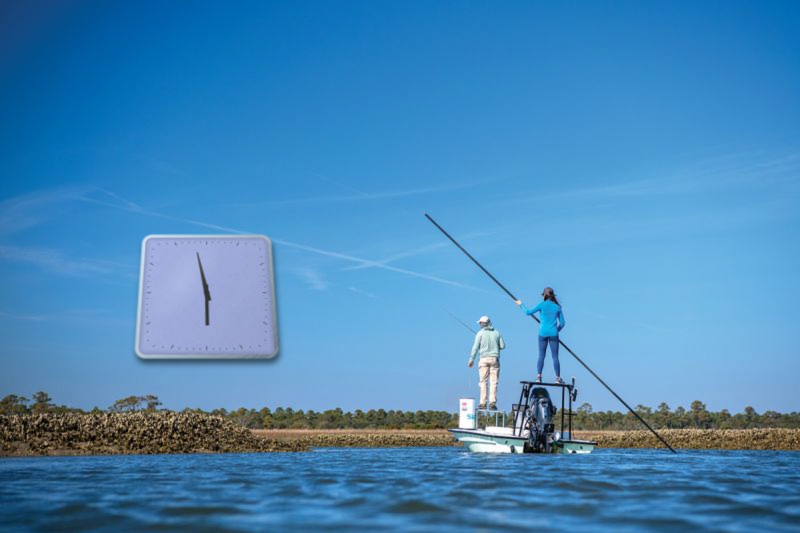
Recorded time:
{"hour": 5, "minute": 58}
